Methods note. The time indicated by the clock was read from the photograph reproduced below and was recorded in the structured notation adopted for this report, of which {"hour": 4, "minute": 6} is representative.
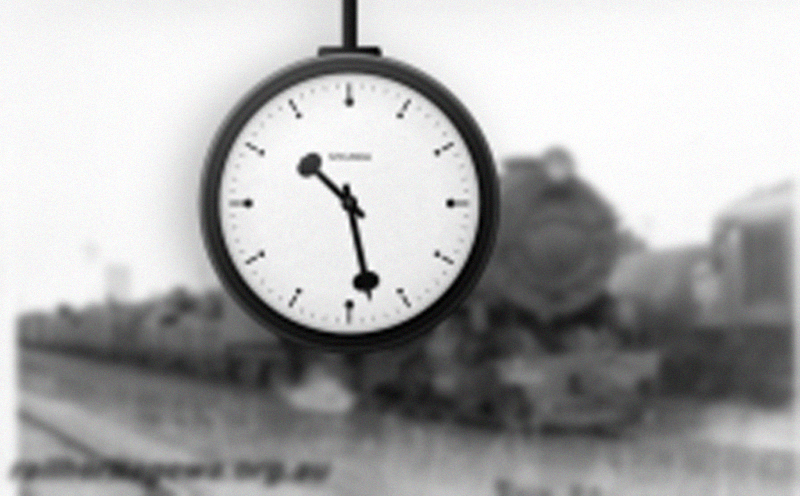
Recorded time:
{"hour": 10, "minute": 28}
